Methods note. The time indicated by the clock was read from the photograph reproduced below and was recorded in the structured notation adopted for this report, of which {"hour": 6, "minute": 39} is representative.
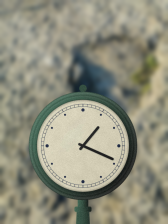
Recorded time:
{"hour": 1, "minute": 19}
